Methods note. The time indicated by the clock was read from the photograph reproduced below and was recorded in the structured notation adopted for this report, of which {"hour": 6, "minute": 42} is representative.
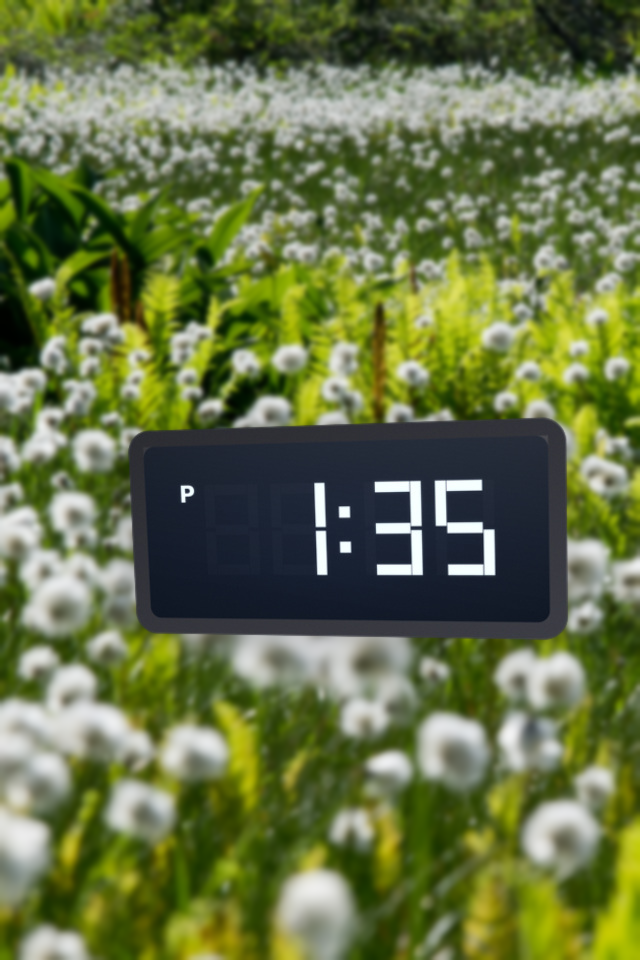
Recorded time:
{"hour": 1, "minute": 35}
